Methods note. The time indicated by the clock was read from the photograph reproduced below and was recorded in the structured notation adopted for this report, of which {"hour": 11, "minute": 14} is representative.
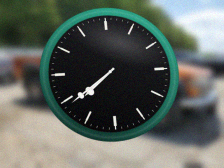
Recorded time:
{"hour": 7, "minute": 39}
